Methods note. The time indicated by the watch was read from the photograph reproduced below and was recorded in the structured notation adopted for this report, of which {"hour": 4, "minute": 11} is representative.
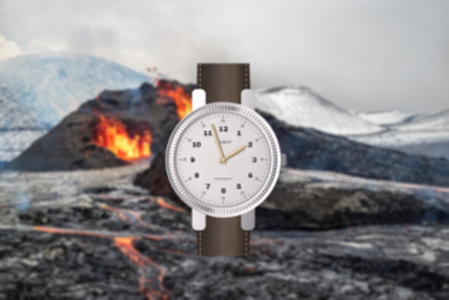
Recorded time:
{"hour": 1, "minute": 57}
